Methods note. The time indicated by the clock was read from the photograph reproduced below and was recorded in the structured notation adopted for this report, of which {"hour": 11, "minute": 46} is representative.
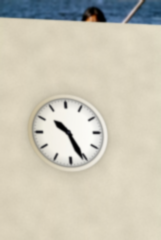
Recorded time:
{"hour": 10, "minute": 26}
